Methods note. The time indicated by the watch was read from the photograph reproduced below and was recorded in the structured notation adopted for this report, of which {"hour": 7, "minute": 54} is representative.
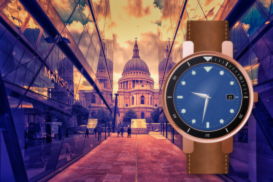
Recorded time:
{"hour": 9, "minute": 32}
